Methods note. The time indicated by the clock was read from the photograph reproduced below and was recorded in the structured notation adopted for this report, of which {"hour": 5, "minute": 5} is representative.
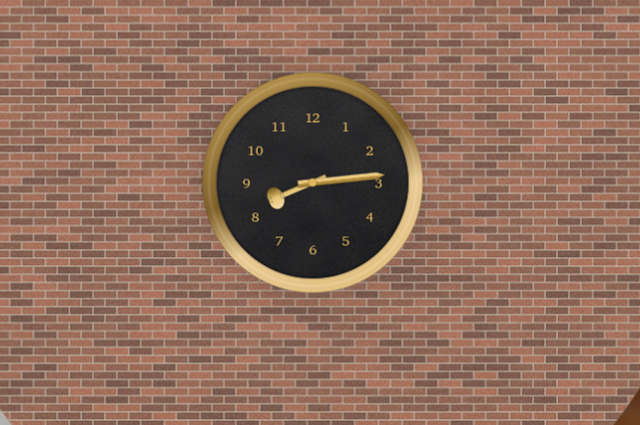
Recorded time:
{"hour": 8, "minute": 14}
